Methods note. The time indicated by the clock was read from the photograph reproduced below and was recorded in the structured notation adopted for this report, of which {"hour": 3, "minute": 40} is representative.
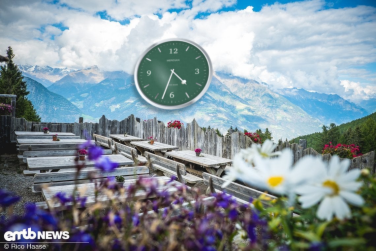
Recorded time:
{"hour": 4, "minute": 33}
